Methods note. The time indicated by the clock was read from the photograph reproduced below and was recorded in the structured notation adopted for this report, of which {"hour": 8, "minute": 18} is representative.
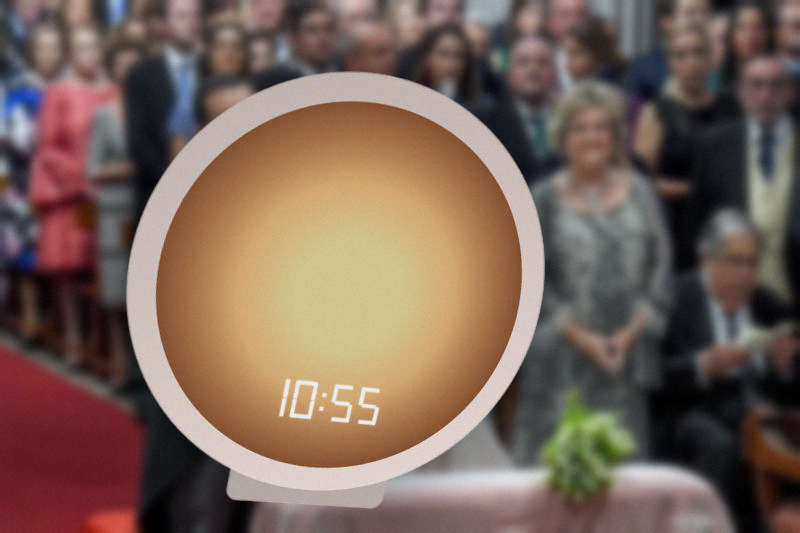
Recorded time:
{"hour": 10, "minute": 55}
